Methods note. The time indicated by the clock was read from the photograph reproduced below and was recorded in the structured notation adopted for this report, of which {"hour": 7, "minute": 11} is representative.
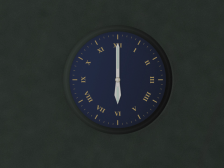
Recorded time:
{"hour": 6, "minute": 0}
